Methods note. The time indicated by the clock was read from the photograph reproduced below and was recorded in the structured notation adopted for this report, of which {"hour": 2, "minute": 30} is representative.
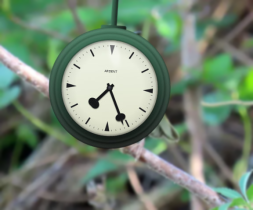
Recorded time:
{"hour": 7, "minute": 26}
